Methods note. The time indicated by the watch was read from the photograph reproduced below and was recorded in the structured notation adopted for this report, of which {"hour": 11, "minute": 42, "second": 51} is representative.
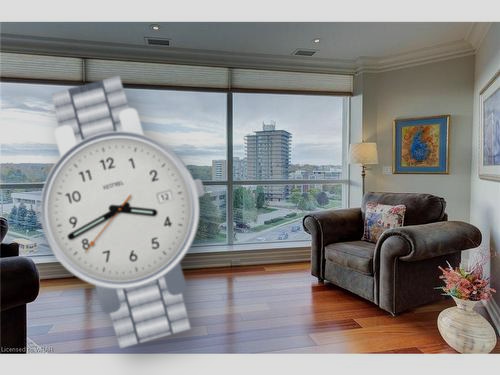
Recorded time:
{"hour": 3, "minute": 42, "second": 39}
